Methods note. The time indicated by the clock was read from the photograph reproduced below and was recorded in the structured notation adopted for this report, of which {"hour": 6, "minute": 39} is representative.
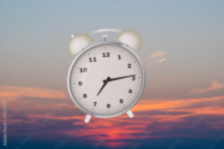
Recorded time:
{"hour": 7, "minute": 14}
